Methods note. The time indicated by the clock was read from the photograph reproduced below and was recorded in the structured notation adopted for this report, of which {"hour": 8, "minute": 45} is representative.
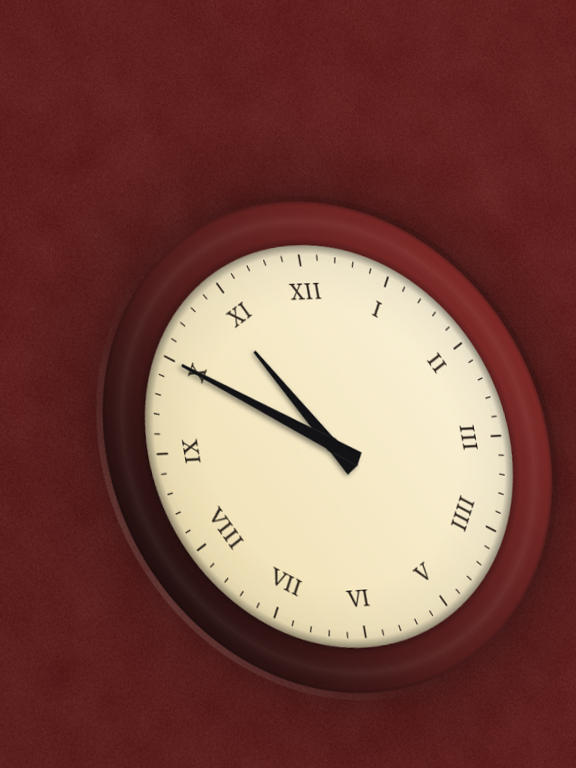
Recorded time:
{"hour": 10, "minute": 50}
